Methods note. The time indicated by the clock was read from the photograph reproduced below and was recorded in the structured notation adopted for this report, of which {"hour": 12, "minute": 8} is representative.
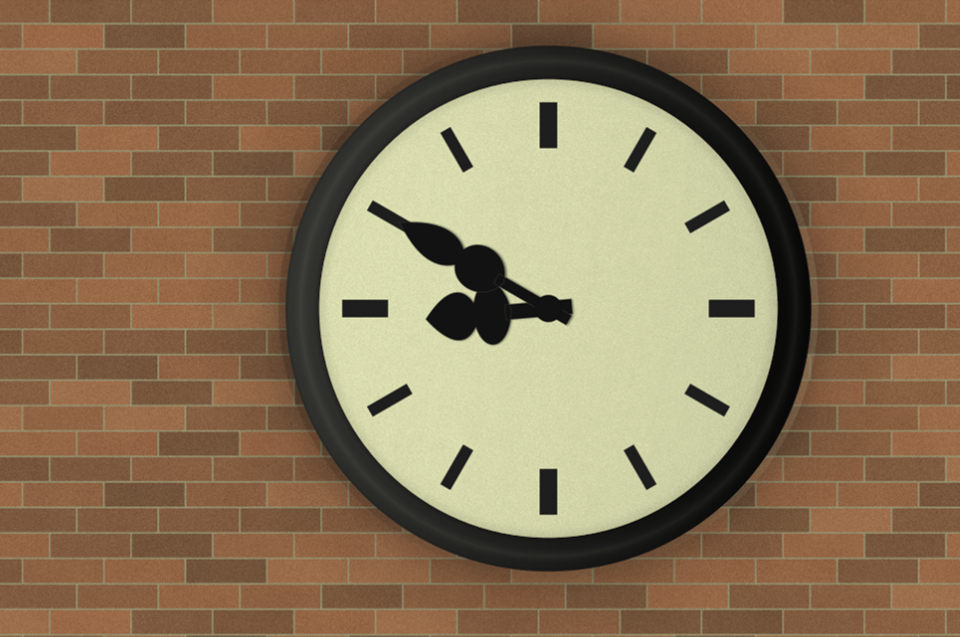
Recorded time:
{"hour": 8, "minute": 50}
